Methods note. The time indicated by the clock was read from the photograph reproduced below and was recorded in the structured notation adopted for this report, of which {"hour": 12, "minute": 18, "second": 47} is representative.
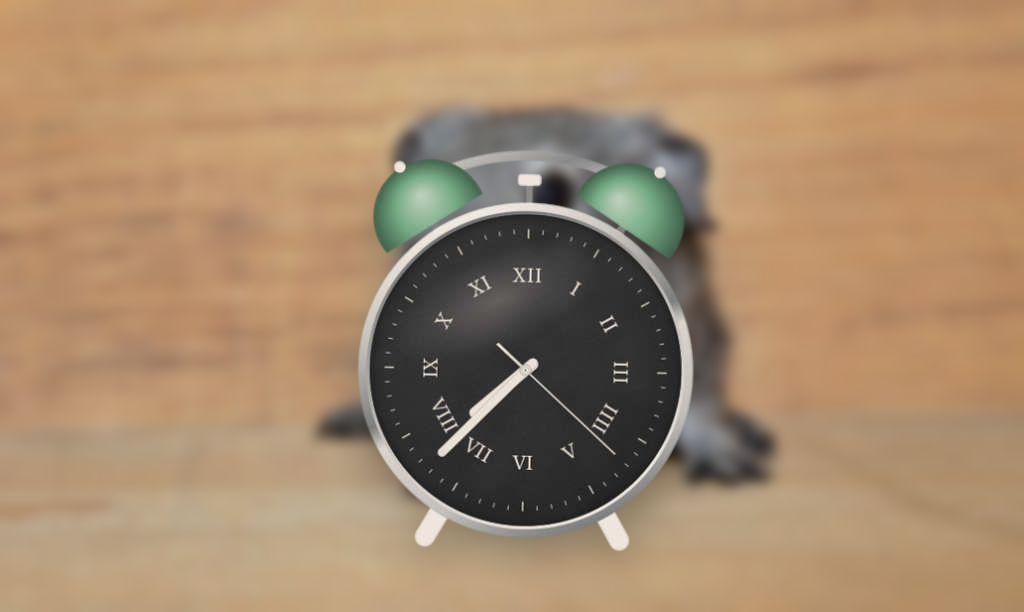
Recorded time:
{"hour": 7, "minute": 37, "second": 22}
